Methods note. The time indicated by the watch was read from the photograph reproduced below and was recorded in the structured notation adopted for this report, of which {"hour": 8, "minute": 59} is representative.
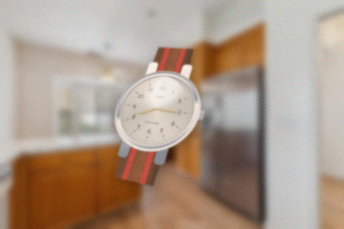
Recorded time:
{"hour": 8, "minute": 15}
